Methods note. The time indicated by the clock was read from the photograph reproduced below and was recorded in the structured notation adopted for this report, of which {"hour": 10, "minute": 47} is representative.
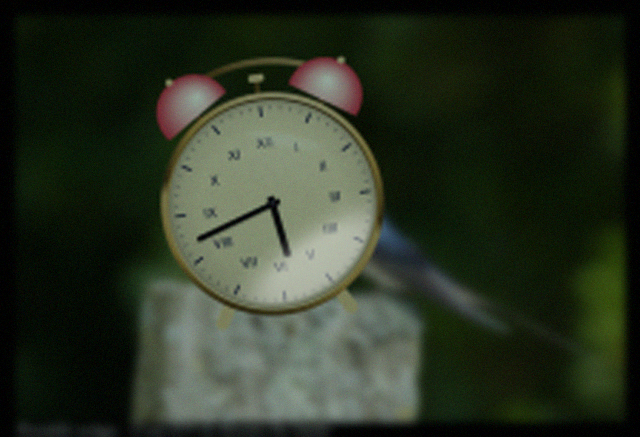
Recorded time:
{"hour": 5, "minute": 42}
